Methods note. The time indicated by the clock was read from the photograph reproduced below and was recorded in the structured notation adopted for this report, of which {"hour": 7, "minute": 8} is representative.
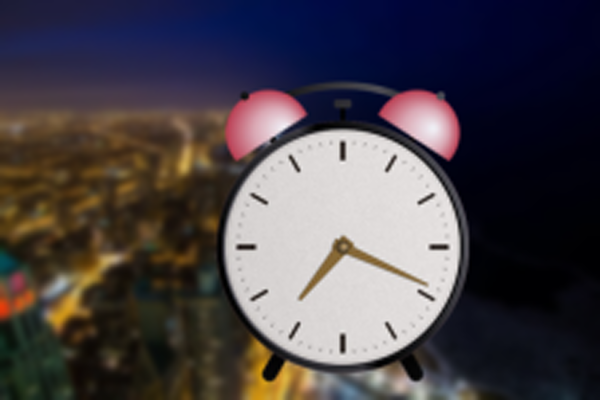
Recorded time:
{"hour": 7, "minute": 19}
